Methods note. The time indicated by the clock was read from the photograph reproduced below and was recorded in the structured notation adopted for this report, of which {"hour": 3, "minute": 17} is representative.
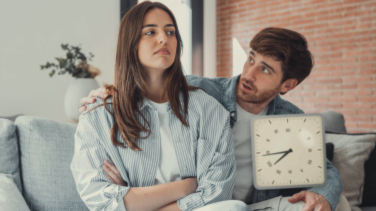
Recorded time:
{"hour": 7, "minute": 44}
